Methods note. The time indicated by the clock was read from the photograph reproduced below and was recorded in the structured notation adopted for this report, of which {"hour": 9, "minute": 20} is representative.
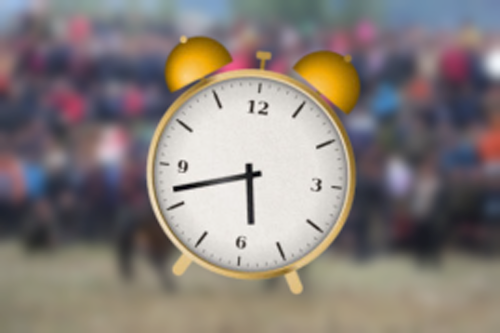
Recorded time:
{"hour": 5, "minute": 42}
